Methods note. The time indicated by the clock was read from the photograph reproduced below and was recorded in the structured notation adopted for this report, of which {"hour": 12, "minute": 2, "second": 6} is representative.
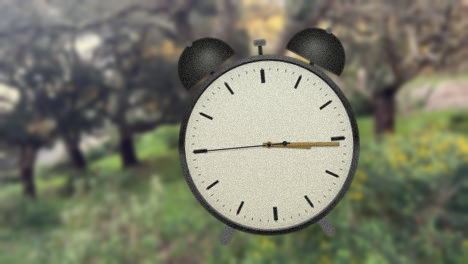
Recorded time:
{"hour": 3, "minute": 15, "second": 45}
